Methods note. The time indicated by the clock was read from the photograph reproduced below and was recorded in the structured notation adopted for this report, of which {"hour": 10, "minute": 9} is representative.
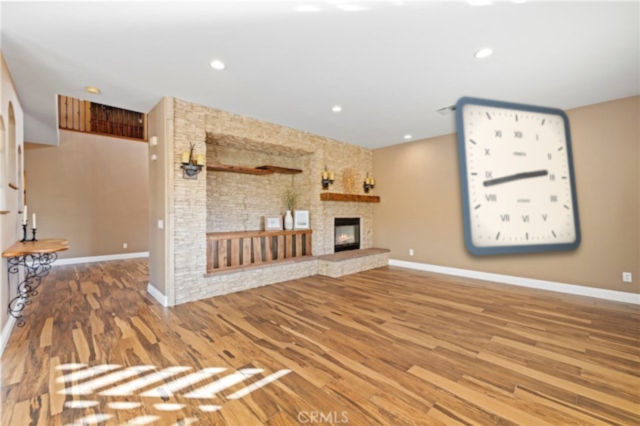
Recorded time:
{"hour": 2, "minute": 43}
